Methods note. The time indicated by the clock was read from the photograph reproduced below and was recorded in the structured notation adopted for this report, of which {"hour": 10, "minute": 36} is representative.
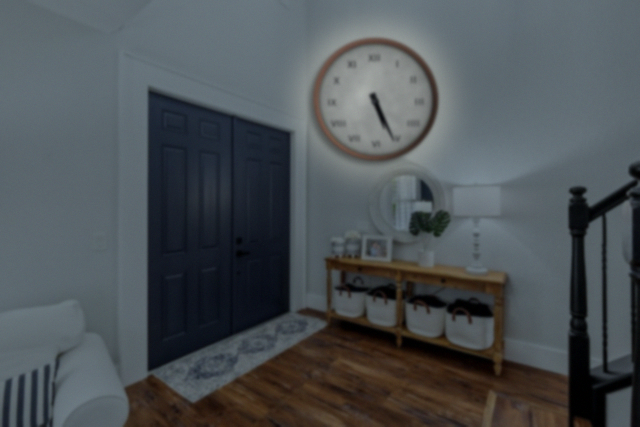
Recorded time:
{"hour": 5, "minute": 26}
